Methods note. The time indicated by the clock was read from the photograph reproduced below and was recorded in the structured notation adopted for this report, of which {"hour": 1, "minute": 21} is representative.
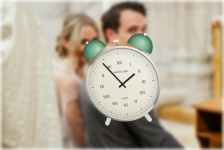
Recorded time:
{"hour": 1, "minute": 54}
